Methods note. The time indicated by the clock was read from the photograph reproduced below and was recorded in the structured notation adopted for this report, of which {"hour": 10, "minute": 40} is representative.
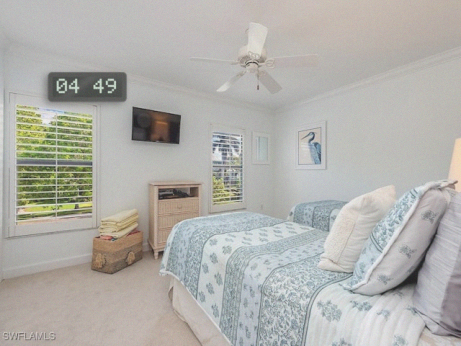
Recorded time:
{"hour": 4, "minute": 49}
